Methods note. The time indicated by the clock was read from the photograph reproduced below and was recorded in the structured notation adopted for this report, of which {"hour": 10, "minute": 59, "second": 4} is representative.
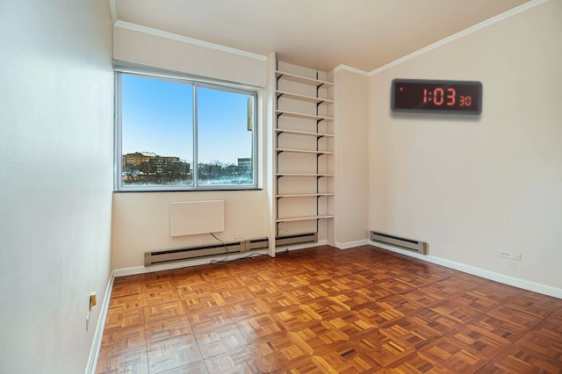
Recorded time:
{"hour": 1, "minute": 3, "second": 30}
